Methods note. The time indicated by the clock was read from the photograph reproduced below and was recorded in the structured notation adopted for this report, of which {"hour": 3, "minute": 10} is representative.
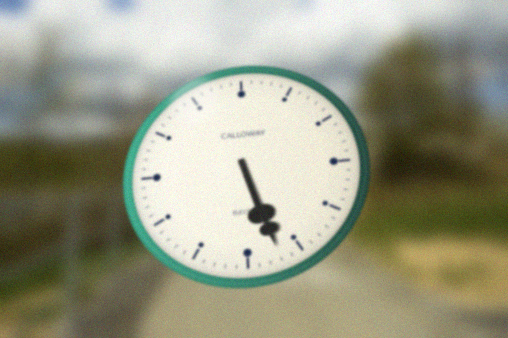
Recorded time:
{"hour": 5, "minute": 27}
